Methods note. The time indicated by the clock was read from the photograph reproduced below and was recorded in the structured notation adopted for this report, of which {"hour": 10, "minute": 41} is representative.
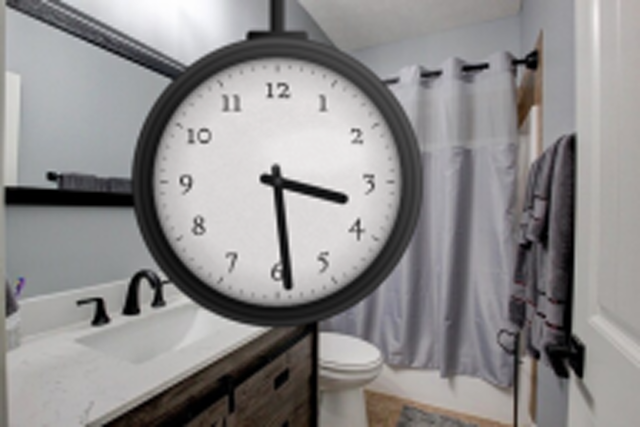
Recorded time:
{"hour": 3, "minute": 29}
